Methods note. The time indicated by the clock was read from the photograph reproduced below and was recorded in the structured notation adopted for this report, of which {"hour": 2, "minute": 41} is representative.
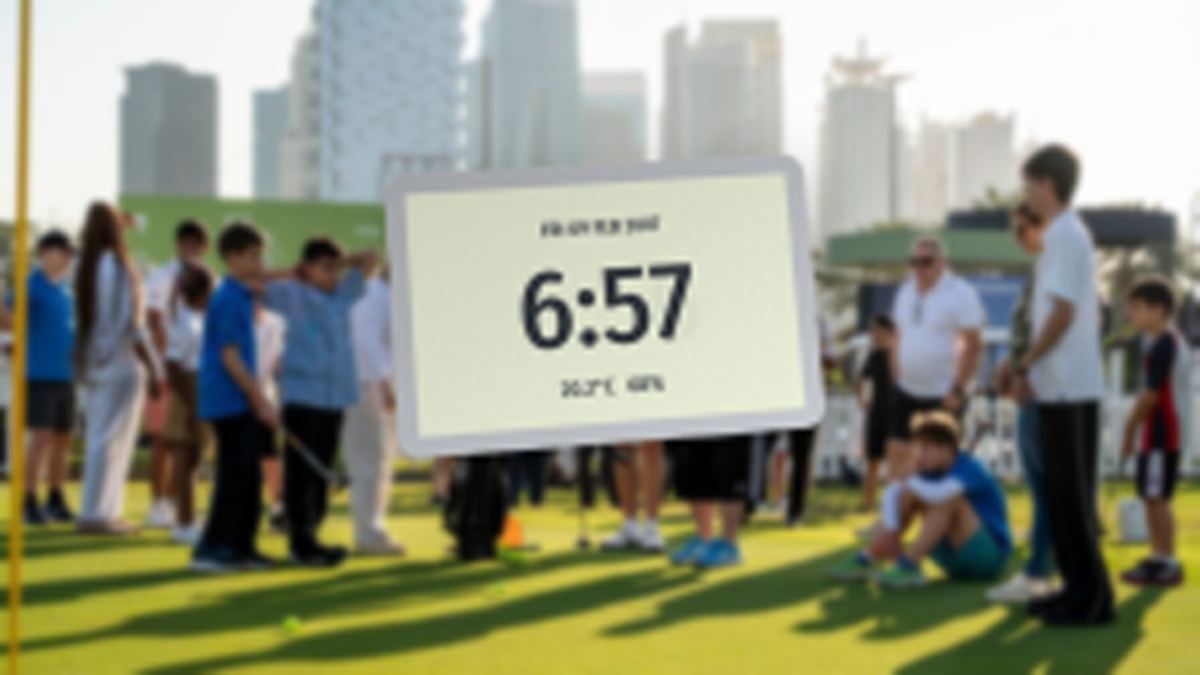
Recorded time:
{"hour": 6, "minute": 57}
